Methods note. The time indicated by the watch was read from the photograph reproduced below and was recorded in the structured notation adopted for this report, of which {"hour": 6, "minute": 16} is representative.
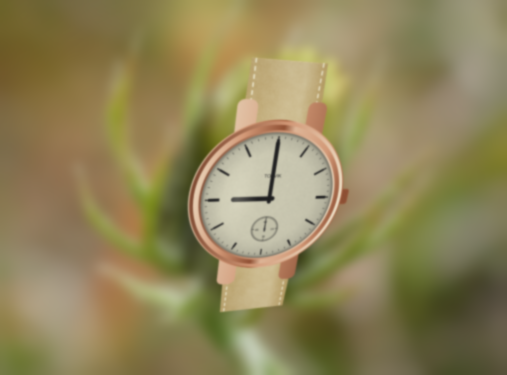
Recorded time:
{"hour": 9, "minute": 0}
